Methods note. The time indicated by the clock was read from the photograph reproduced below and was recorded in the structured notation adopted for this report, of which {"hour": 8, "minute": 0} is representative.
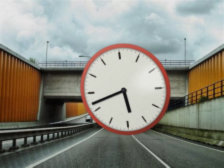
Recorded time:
{"hour": 5, "minute": 42}
